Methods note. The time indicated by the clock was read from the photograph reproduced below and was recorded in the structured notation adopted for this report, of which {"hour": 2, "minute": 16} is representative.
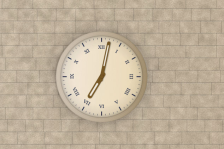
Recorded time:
{"hour": 7, "minute": 2}
